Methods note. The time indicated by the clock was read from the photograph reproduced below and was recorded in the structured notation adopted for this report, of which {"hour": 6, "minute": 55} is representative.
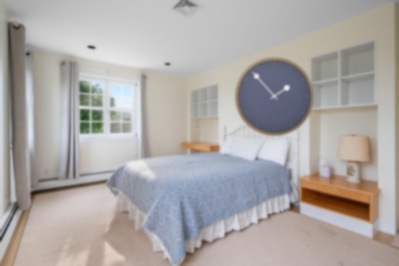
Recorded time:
{"hour": 1, "minute": 53}
